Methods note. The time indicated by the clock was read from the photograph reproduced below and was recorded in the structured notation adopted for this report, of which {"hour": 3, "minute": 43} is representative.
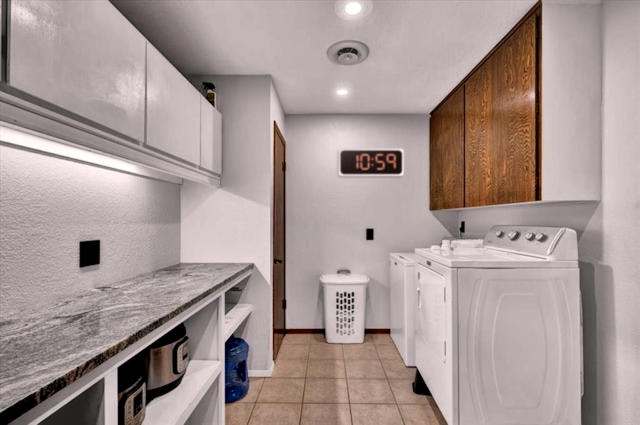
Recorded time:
{"hour": 10, "minute": 59}
